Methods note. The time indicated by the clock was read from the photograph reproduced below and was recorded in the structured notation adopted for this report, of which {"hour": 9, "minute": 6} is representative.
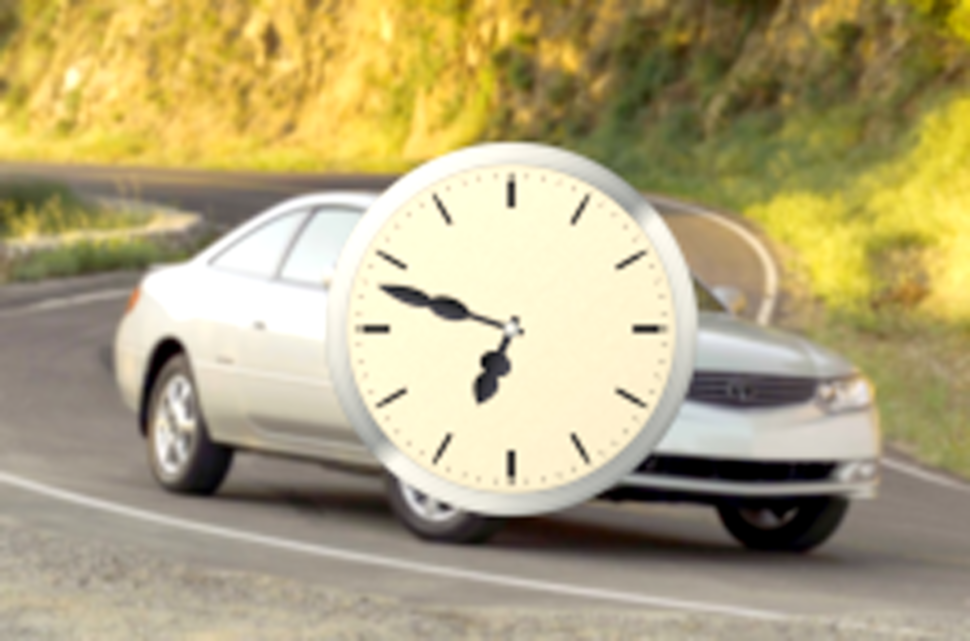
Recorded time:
{"hour": 6, "minute": 48}
